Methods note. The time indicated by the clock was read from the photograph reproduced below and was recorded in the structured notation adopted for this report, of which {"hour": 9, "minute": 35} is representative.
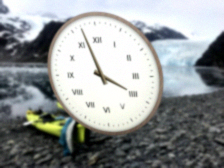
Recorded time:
{"hour": 3, "minute": 57}
